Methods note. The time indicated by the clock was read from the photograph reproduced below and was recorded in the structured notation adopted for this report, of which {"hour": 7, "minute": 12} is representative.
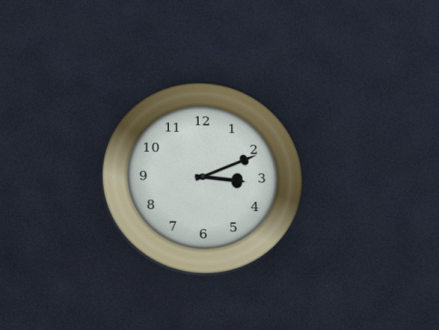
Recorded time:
{"hour": 3, "minute": 11}
